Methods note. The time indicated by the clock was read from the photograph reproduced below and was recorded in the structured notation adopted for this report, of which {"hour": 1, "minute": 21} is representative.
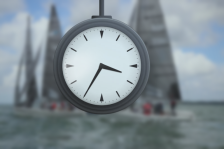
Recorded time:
{"hour": 3, "minute": 35}
